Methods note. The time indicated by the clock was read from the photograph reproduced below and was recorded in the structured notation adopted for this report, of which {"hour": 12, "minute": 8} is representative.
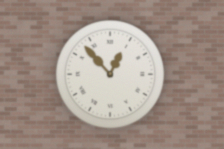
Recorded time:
{"hour": 12, "minute": 53}
